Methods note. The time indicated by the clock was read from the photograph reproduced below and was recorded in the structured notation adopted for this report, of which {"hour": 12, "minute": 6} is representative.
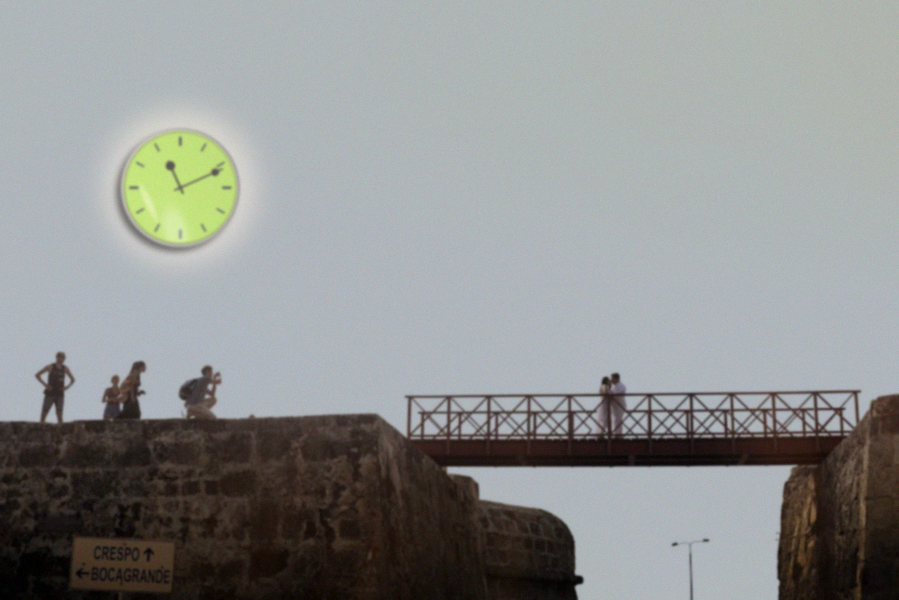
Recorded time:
{"hour": 11, "minute": 11}
